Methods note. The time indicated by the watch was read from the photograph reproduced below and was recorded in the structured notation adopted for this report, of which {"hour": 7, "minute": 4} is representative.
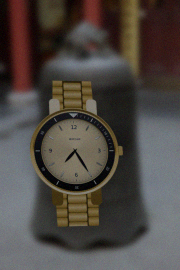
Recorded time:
{"hour": 7, "minute": 25}
